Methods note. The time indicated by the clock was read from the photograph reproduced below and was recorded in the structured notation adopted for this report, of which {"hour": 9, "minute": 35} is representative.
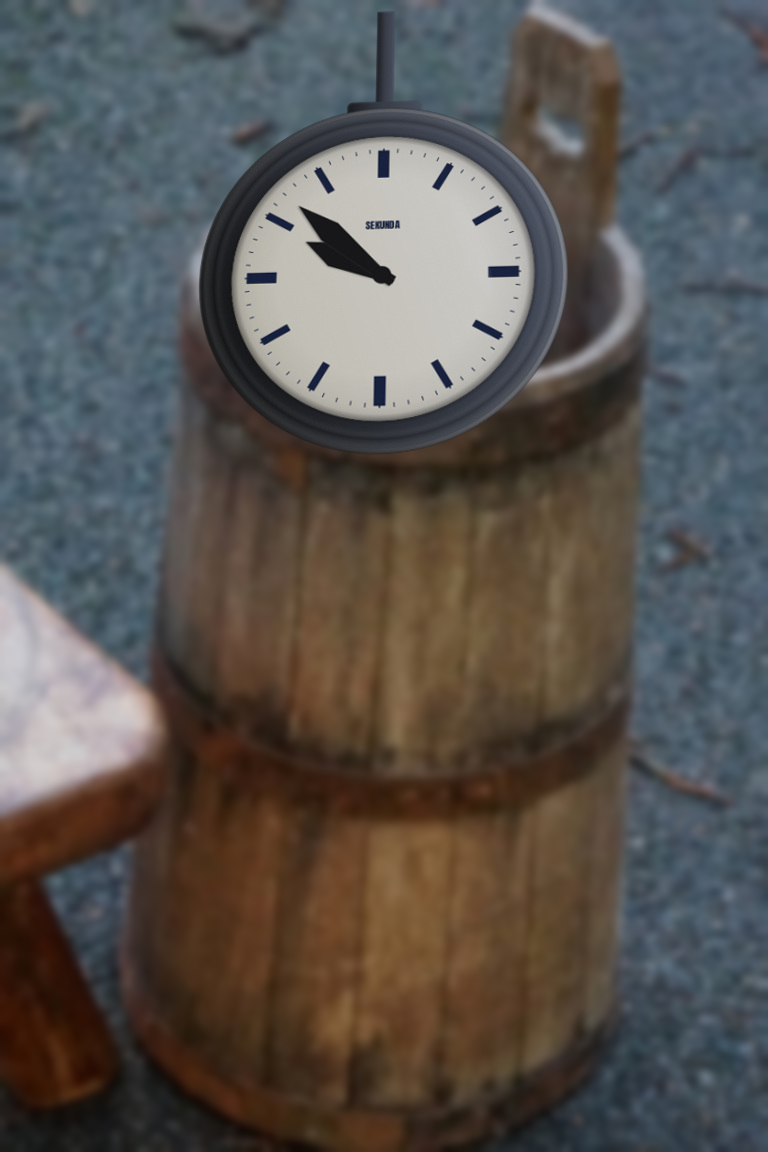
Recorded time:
{"hour": 9, "minute": 52}
